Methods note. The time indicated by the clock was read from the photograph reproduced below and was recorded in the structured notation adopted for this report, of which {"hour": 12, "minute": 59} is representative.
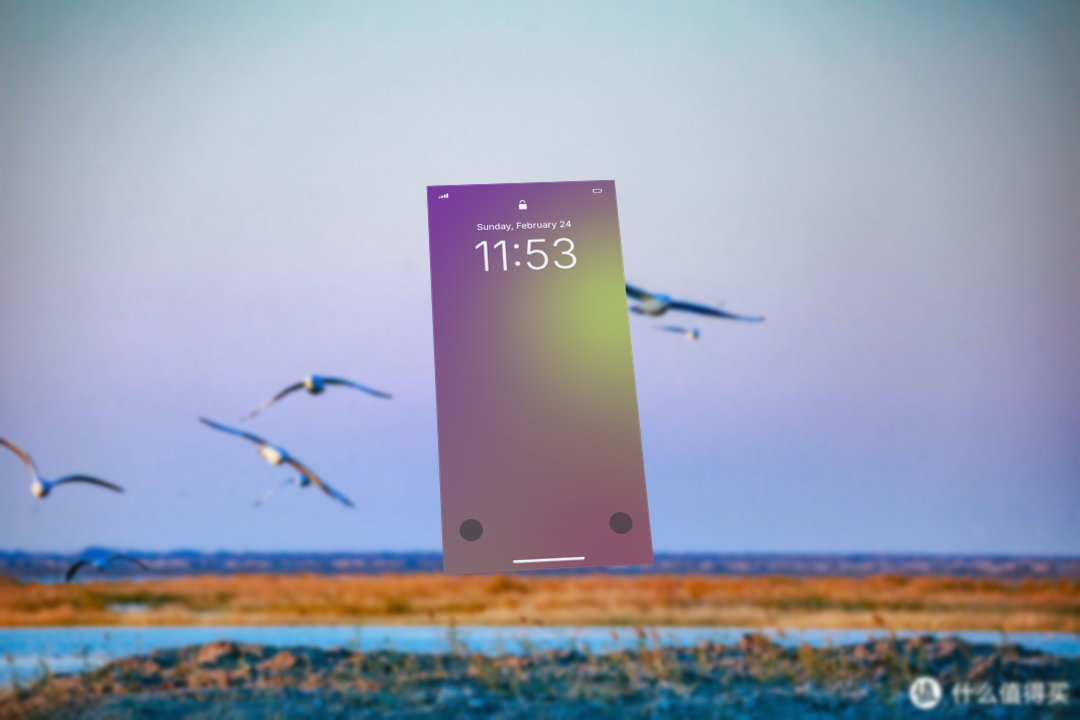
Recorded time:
{"hour": 11, "minute": 53}
